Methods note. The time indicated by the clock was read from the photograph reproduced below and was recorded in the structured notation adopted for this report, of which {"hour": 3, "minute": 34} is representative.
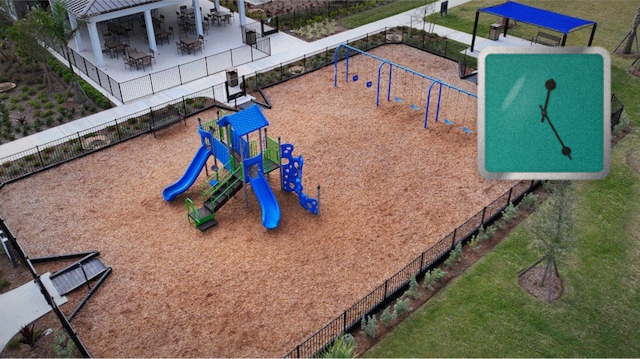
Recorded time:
{"hour": 12, "minute": 25}
